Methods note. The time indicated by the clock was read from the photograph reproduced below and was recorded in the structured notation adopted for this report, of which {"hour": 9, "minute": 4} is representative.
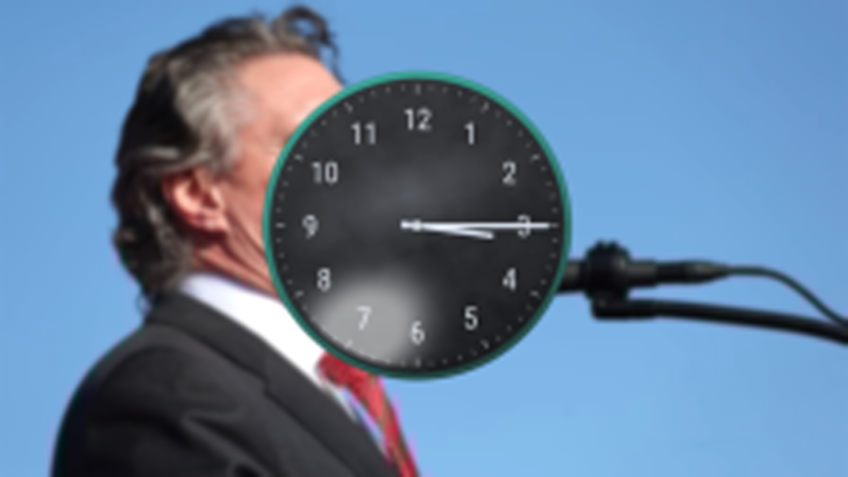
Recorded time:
{"hour": 3, "minute": 15}
